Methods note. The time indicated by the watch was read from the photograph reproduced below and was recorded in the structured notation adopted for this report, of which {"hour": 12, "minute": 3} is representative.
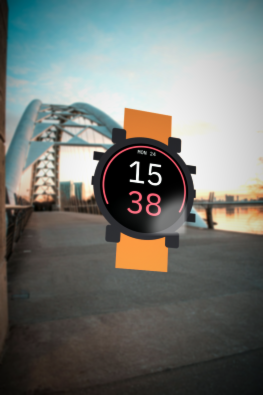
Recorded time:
{"hour": 15, "minute": 38}
